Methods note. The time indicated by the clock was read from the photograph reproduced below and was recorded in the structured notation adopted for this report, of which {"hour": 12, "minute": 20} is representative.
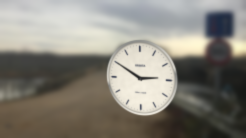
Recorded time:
{"hour": 2, "minute": 50}
